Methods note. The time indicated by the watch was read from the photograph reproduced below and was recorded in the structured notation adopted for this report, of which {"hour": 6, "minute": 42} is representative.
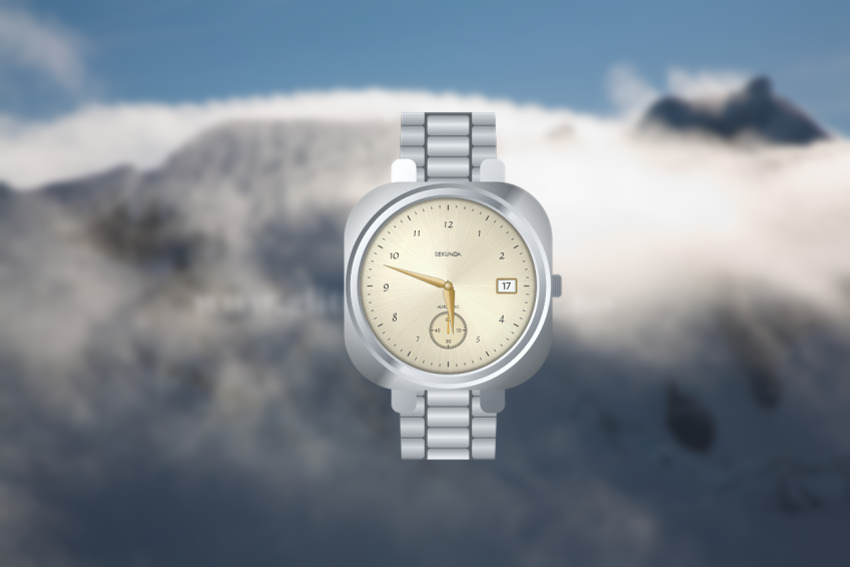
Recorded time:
{"hour": 5, "minute": 48}
